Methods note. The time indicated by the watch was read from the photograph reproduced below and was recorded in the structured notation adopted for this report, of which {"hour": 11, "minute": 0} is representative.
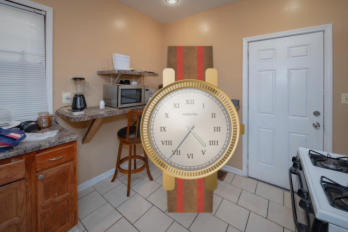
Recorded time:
{"hour": 4, "minute": 36}
